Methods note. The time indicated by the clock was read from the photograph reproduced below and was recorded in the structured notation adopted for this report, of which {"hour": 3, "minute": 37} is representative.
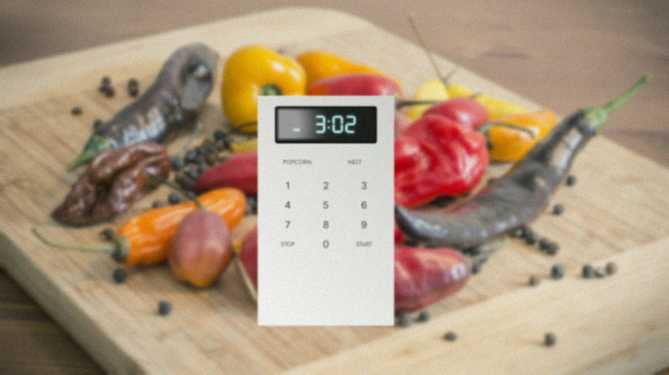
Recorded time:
{"hour": 3, "minute": 2}
